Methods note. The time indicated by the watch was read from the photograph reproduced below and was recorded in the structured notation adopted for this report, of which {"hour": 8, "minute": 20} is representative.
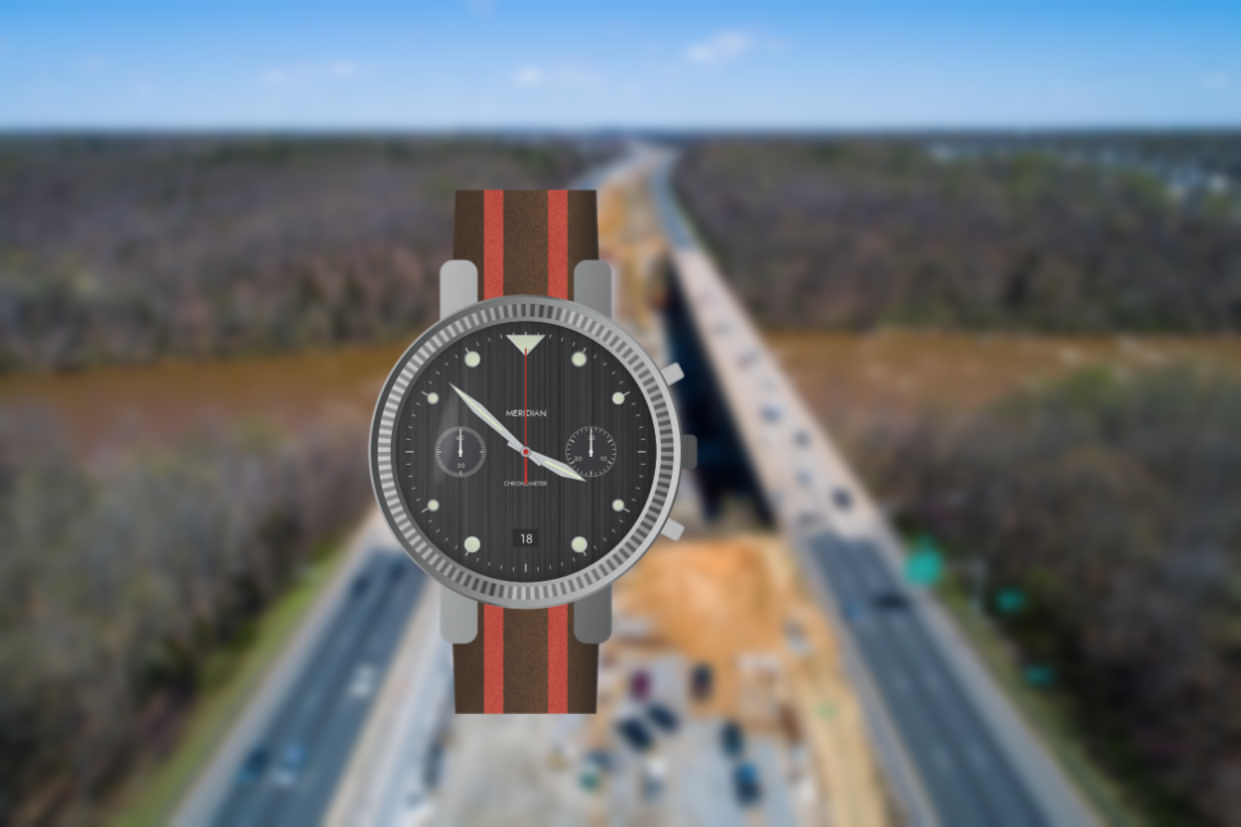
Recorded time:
{"hour": 3, "minute": 52}
